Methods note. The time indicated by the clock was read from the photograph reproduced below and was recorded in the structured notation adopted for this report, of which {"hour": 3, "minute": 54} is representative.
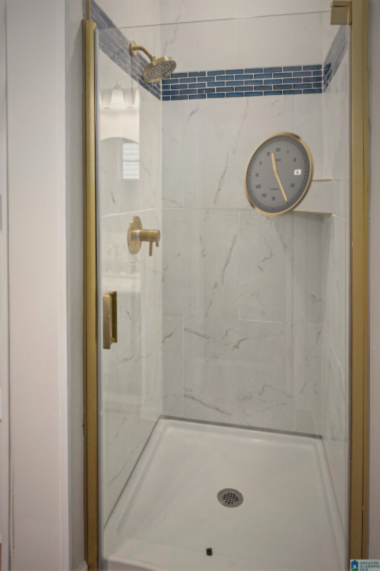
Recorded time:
{"hour": 11, "minute": 25}
